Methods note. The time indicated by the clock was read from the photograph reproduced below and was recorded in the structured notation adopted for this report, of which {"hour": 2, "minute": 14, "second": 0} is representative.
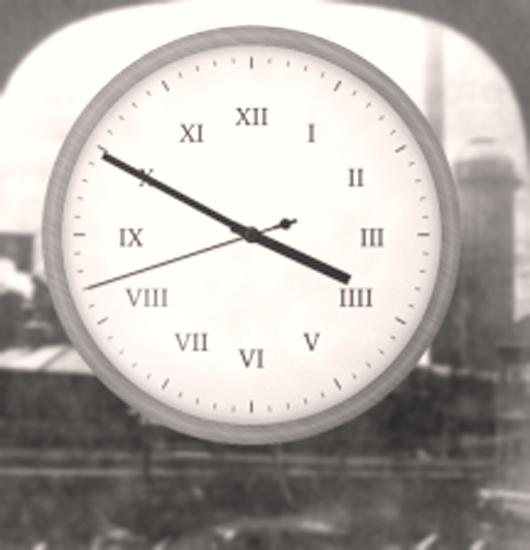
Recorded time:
{"hour": 3, "minute": 49, "second": 42}
